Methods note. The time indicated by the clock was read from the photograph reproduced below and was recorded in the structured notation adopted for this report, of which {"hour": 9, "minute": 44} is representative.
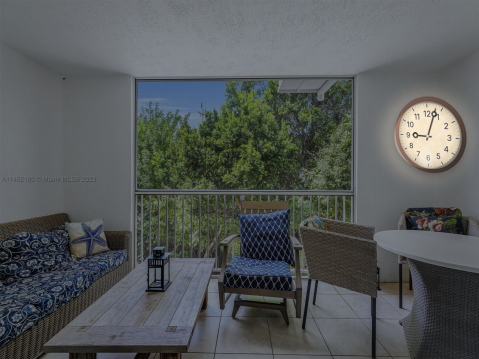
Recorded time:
{"hour": 9, "minute": 3}
